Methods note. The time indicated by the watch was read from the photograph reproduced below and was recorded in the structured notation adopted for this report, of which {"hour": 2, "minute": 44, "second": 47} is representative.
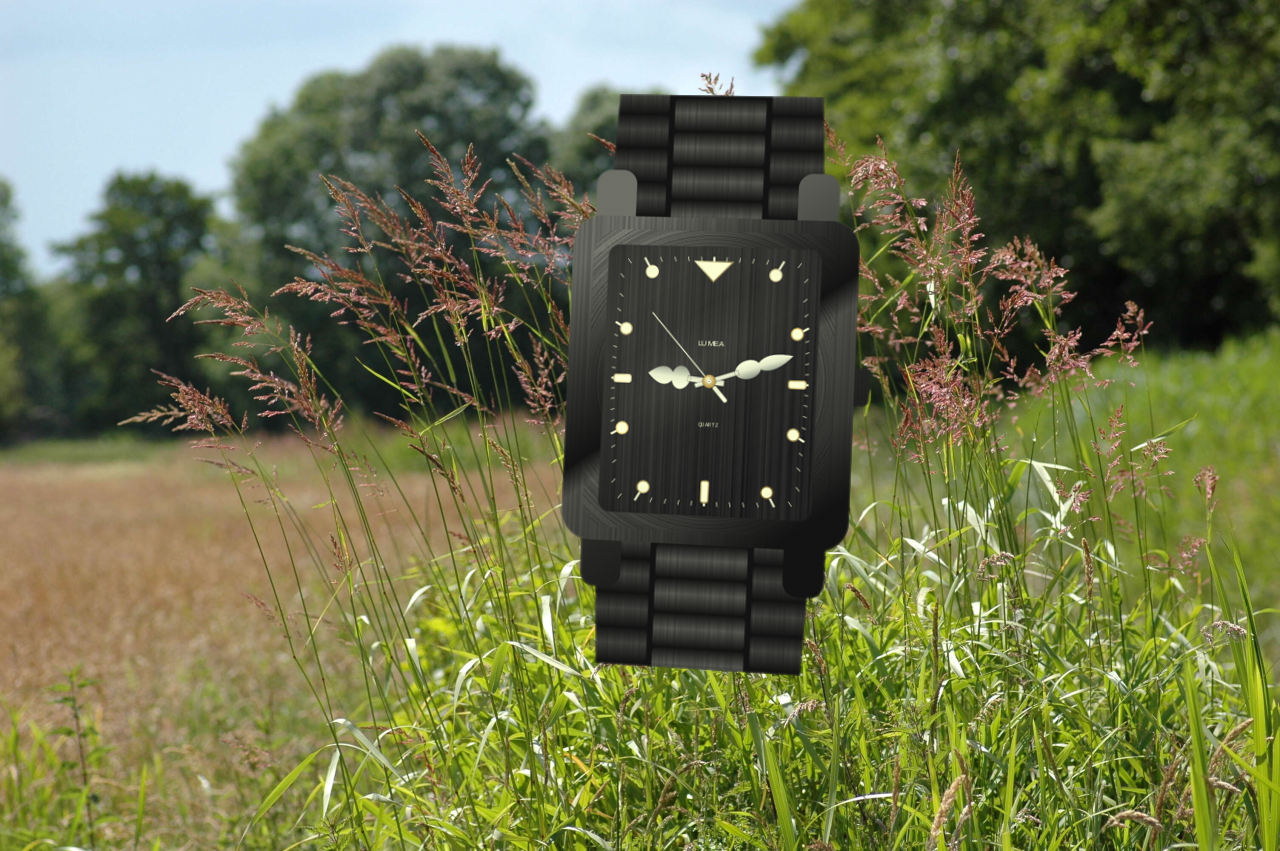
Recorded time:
{"hour": 9, "minute": 11, "second": 53}
